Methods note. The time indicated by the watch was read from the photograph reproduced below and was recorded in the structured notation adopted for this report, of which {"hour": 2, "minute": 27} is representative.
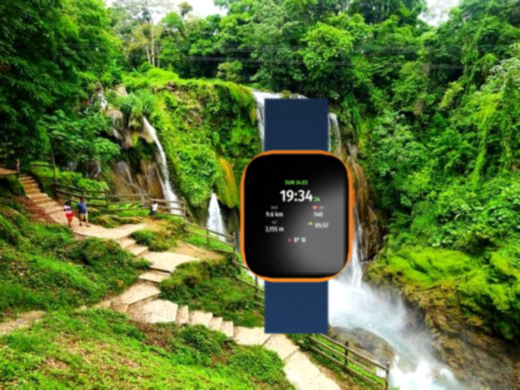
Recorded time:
{"hour": 19, "minute": 34}
